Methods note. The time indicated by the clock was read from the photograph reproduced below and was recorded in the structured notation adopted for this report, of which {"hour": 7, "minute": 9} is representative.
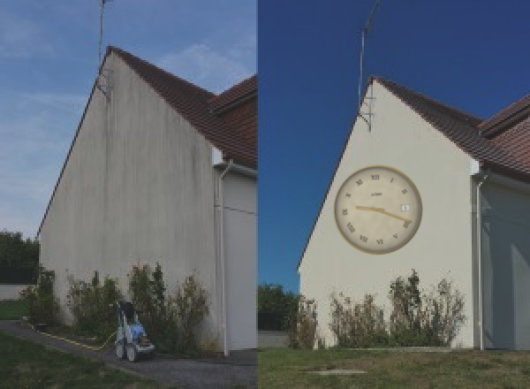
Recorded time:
{"hour": 9, "minute": 19}
